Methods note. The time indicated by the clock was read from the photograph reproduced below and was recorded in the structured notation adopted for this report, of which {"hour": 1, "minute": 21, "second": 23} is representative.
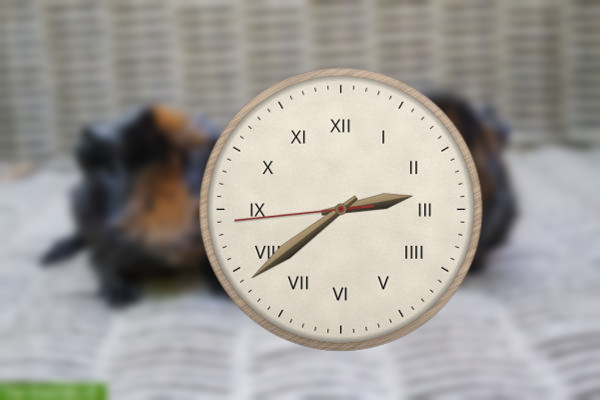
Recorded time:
{"hour": 2, "minute": 38, "second": 44}
